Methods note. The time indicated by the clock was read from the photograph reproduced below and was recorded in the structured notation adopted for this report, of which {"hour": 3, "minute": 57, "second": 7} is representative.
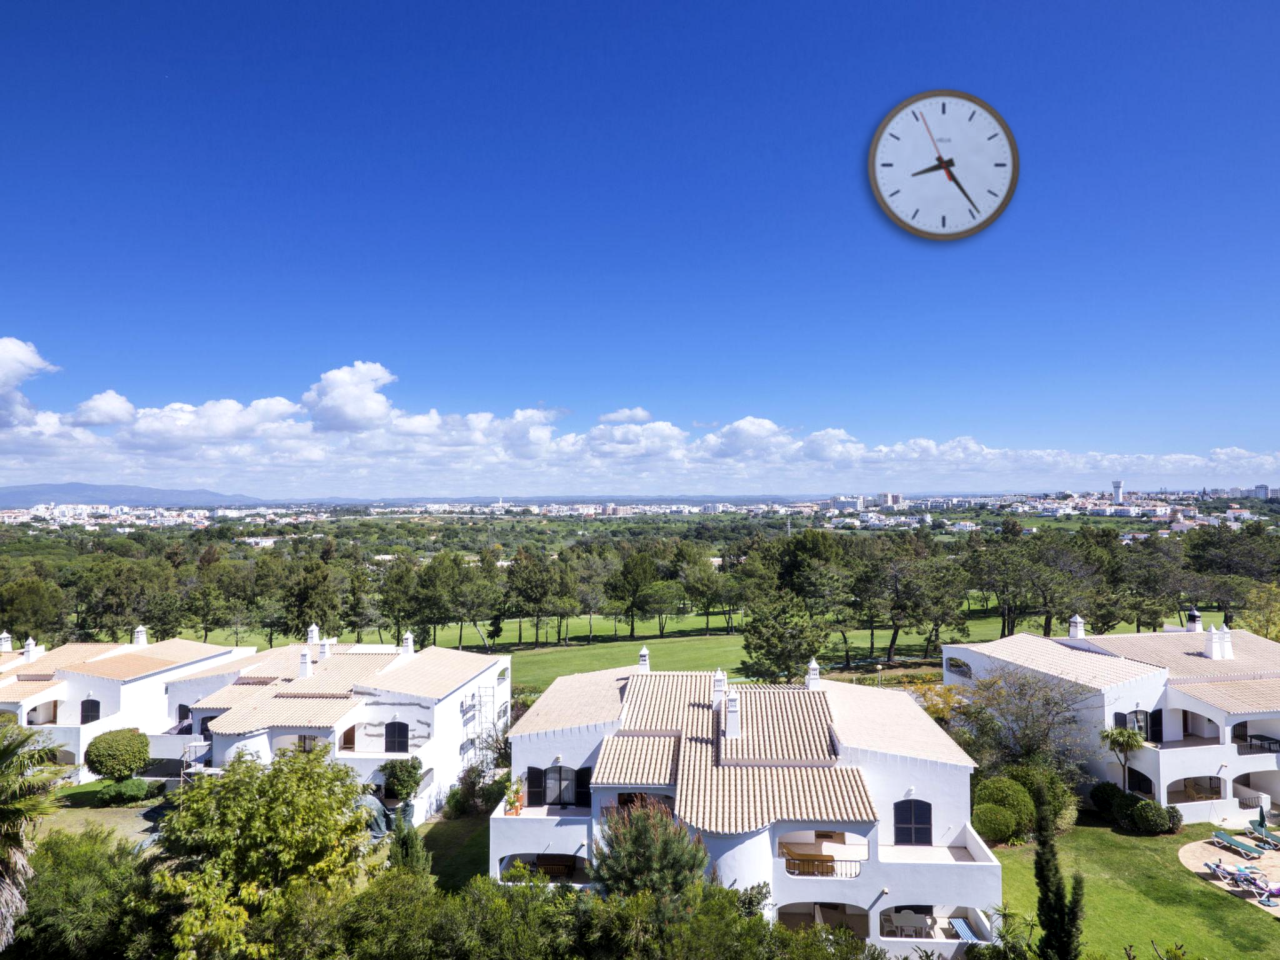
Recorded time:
{"hour": 8, "minute": 23, "second": 56}
